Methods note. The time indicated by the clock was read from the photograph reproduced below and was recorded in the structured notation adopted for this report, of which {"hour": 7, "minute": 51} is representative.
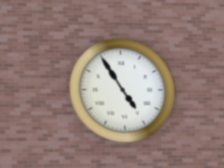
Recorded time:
{"hour": 4, "minute": 55}
